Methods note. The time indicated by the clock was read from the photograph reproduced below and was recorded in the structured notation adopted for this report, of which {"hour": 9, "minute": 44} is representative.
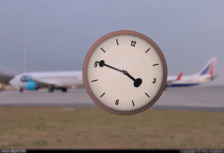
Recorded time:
{"hour": 3, "minute": 46}
